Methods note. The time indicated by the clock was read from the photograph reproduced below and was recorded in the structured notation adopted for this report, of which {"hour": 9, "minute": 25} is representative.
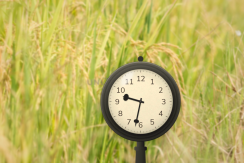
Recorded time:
{"hour": 9, "minute": 32}
